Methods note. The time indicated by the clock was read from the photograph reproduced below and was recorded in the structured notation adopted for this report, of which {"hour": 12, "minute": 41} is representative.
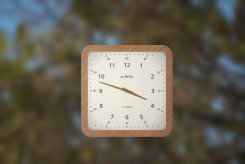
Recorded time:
{"hour": 3, "minute": 48}
